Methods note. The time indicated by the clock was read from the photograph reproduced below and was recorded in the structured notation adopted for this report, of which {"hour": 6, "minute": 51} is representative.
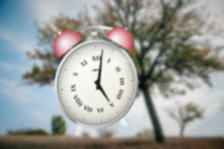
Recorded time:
{"hour": 5, "minute": 2}
